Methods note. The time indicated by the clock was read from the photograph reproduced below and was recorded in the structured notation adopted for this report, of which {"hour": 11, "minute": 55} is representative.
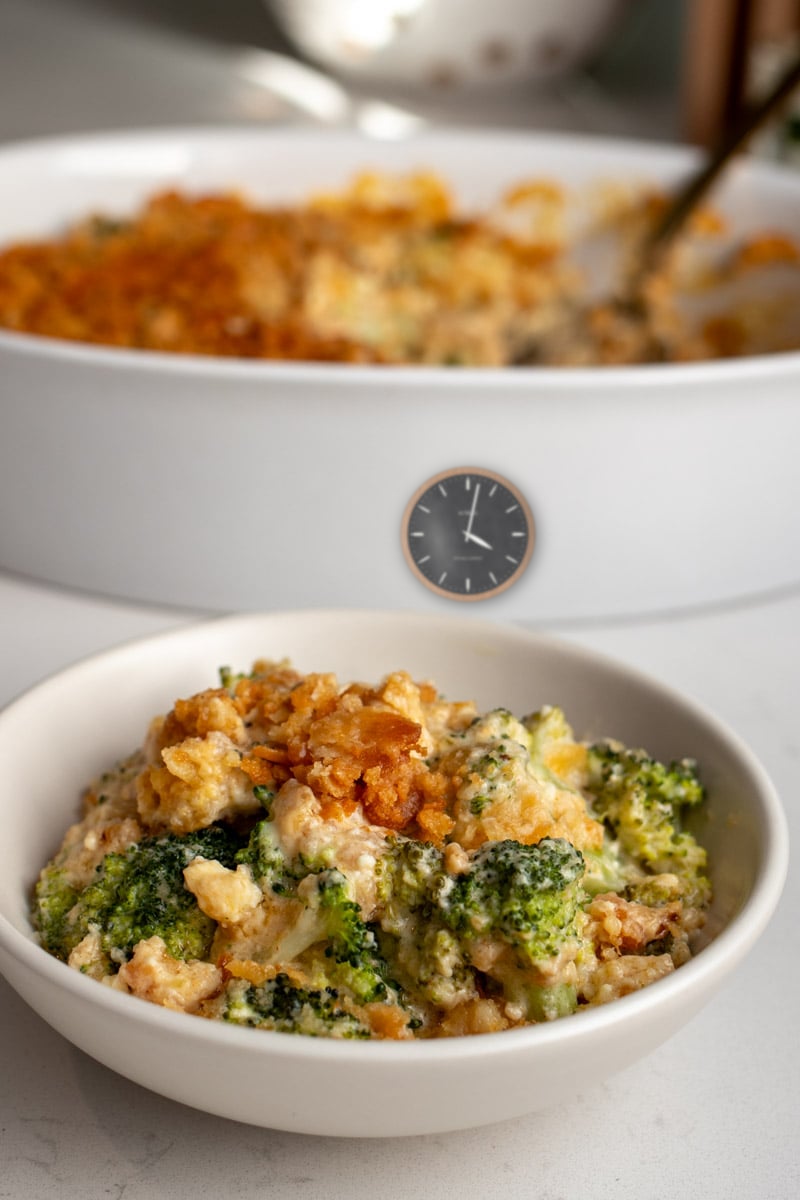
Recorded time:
{"hour": 4, "minute": 2}
